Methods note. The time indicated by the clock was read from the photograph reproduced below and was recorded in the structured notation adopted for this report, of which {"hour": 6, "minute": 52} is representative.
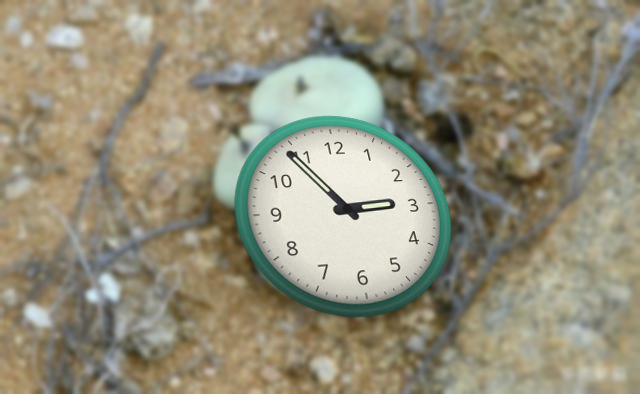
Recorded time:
{"hour": 2, "minute": 54}
